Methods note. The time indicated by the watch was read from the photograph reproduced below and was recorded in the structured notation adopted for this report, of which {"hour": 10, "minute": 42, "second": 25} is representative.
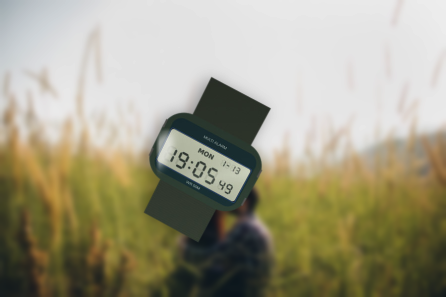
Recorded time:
{"hour": 19, "minute": 5, "second": 49}
